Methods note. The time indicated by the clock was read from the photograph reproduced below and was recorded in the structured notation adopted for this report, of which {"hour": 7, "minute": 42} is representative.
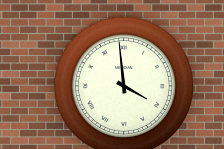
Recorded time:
{"hour": 3, "minute": 59}
